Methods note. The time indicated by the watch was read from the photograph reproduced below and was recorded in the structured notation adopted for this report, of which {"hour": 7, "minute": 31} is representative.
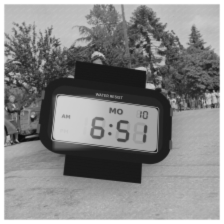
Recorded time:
{"hour": 6, "minute": 51}
